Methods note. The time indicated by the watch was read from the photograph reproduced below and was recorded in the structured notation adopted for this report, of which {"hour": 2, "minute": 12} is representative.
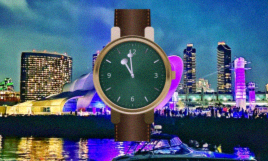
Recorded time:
{"hour": 10, "minute": 59}
